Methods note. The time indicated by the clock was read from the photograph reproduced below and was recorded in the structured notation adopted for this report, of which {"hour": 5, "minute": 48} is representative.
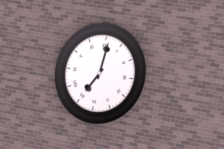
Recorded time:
{"hour": 7, "minute": 1}
